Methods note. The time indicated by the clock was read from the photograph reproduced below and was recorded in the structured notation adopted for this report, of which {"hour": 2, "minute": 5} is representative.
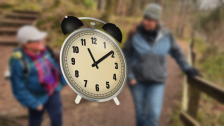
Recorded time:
{"hour": 11, "minute": 9}
